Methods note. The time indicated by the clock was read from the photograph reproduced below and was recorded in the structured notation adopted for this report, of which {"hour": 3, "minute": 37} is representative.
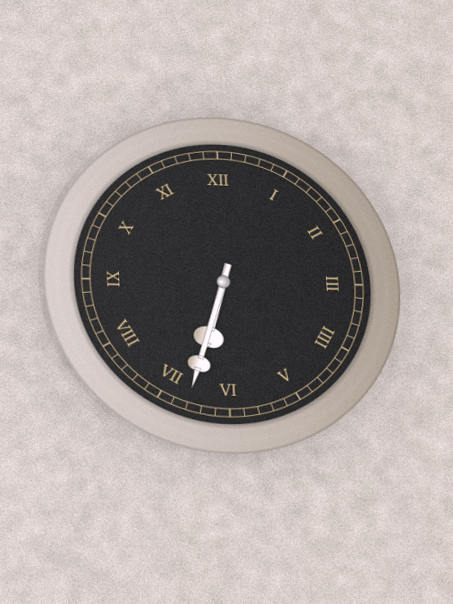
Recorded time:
{"hour": 6, "minute": 33}
